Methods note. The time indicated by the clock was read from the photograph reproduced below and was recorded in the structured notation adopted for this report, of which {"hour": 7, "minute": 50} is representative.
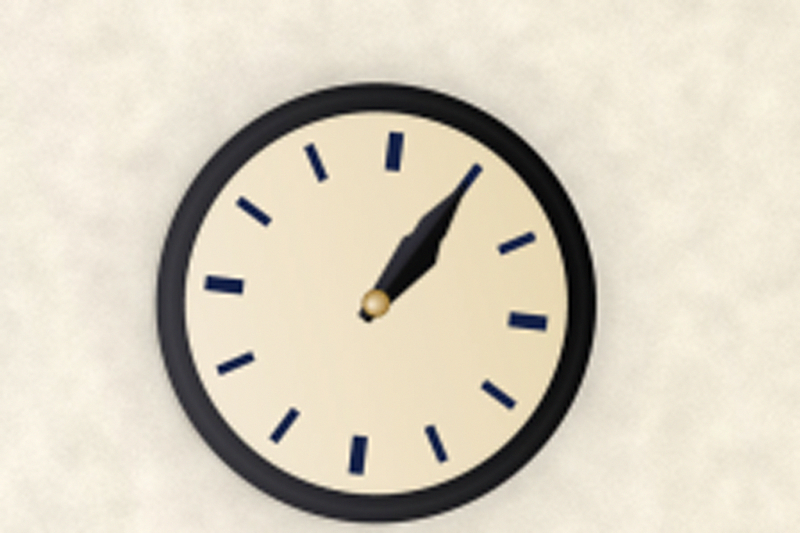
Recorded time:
{"hour": 1, "minute": 5}
